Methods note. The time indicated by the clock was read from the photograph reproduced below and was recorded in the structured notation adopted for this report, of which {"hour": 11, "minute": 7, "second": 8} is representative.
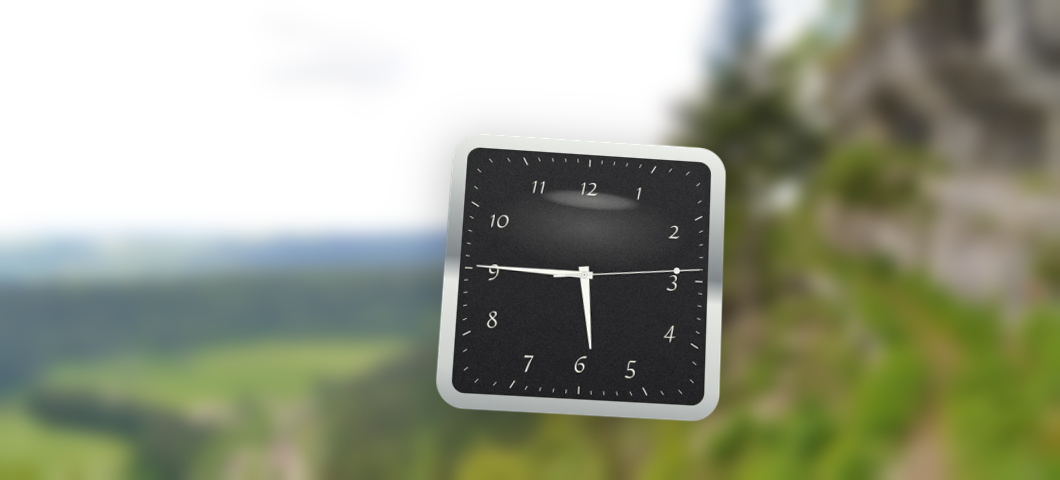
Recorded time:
{"hour": 5, "minute": 45, "second": 14}
